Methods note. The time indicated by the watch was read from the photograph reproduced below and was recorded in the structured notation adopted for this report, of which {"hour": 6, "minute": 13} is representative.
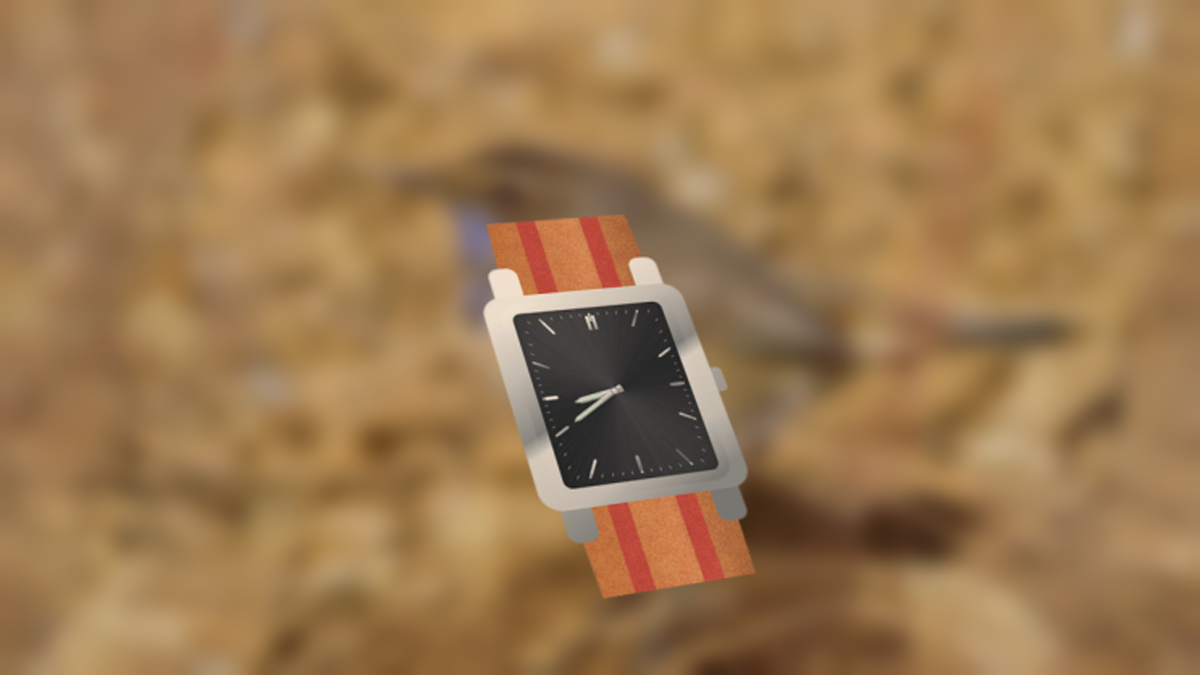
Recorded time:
{"hour": 8, "minute": 40}
